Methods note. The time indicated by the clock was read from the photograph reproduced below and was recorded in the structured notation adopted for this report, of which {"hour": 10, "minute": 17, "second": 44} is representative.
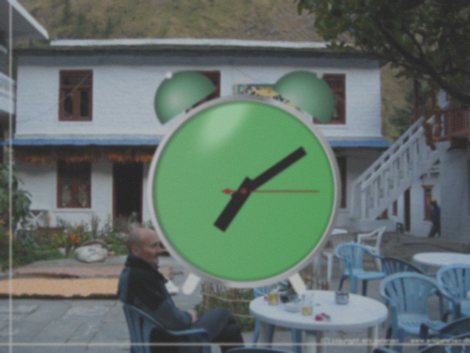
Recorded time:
{"hour": 7, "minute": 9, "second": 15}
